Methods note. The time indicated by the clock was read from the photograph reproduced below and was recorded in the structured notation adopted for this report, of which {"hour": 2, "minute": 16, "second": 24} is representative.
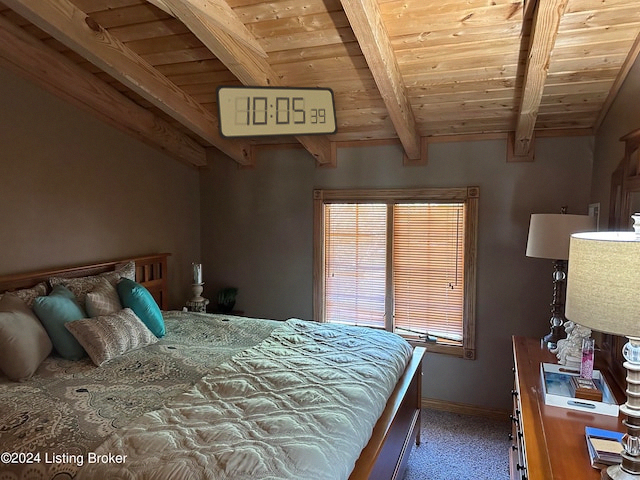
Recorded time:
{"hour": 10, "minute": 5, "second": 39}
